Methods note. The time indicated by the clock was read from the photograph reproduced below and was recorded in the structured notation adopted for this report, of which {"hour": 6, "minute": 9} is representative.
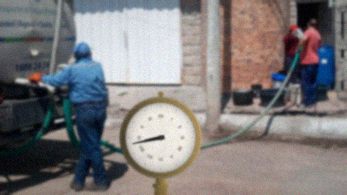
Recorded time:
{"hour": 8, "minute": 43}
